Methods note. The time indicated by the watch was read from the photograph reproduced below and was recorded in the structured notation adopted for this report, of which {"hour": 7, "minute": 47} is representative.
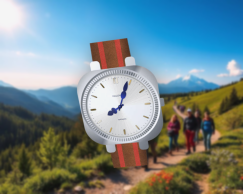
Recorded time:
{"hour": 8, "minute": 4}
